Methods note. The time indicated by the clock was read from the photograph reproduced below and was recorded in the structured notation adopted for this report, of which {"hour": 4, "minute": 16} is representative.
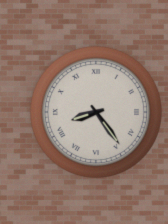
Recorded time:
{"hour": 8, "minute": 24}
